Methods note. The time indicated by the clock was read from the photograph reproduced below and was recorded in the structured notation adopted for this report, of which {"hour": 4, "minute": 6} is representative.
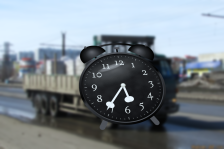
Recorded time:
{"hour": 5, "minute": 36}
